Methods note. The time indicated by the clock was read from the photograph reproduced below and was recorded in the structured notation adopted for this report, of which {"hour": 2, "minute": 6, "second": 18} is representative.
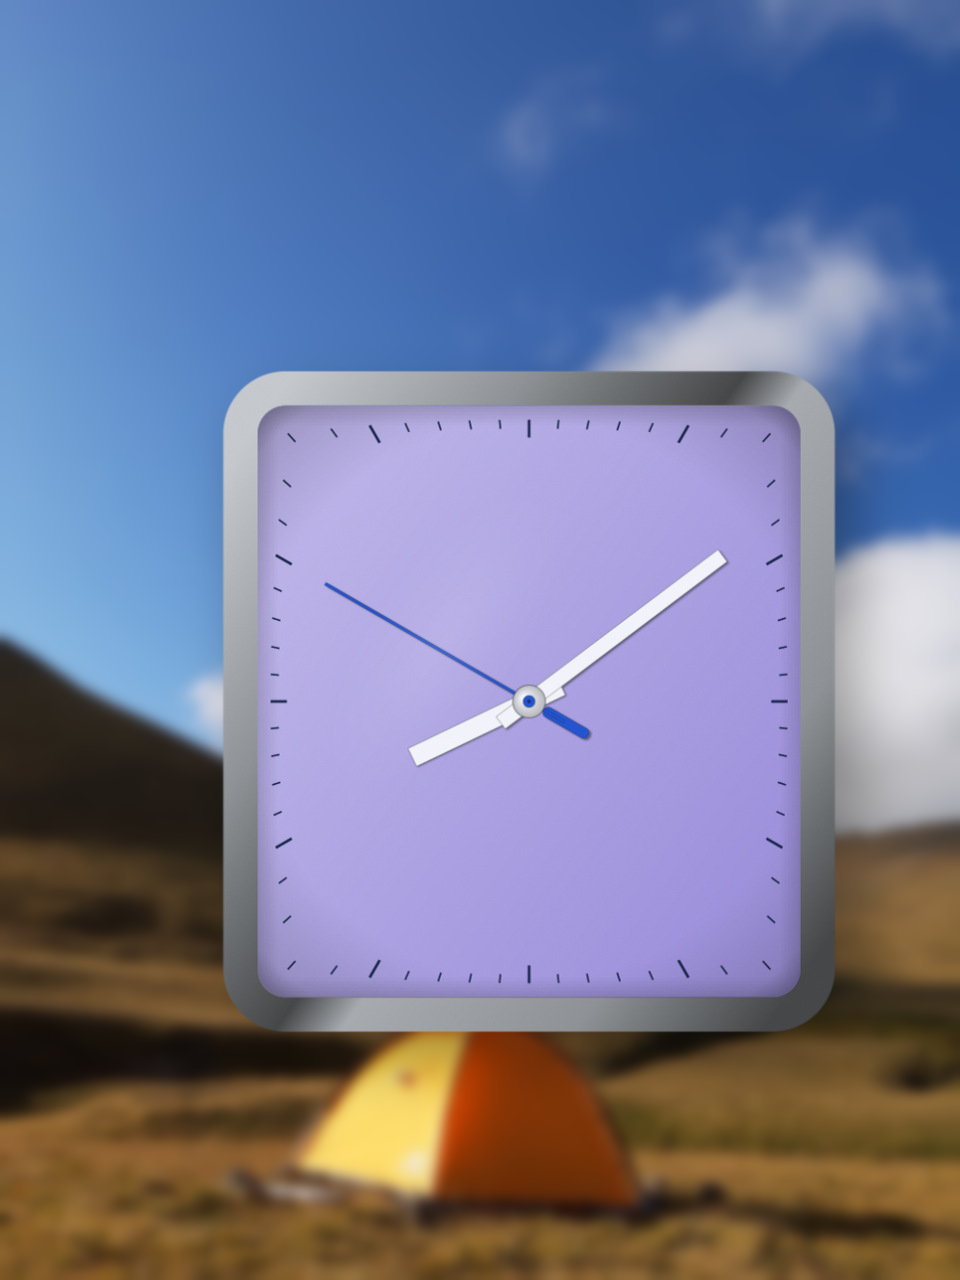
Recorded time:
{"hour": 8, "minute": 8, "second": 50}
